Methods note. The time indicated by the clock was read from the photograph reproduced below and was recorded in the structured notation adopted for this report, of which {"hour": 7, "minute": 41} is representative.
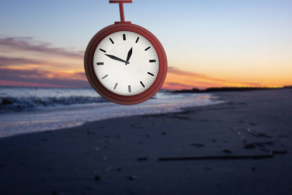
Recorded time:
{"hour": 12, "minute": 49}
